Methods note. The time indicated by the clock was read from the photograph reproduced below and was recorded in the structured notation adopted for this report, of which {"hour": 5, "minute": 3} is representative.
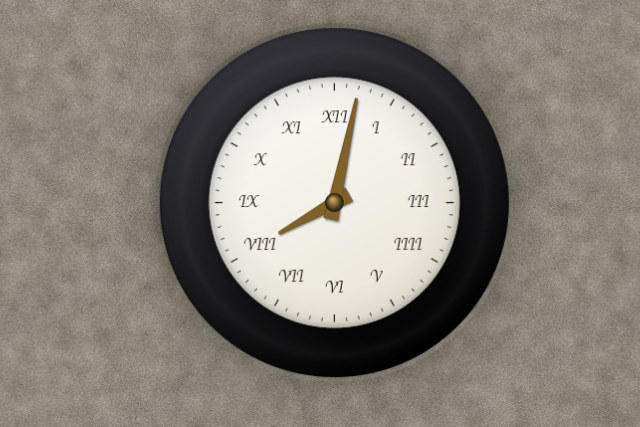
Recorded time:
{"hour": 8, "minute": 2}
